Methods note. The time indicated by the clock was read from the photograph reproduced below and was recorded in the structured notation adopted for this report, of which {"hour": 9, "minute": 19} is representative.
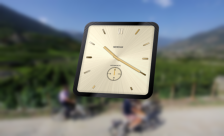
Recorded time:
{"hour": 10, "minute": 20}
